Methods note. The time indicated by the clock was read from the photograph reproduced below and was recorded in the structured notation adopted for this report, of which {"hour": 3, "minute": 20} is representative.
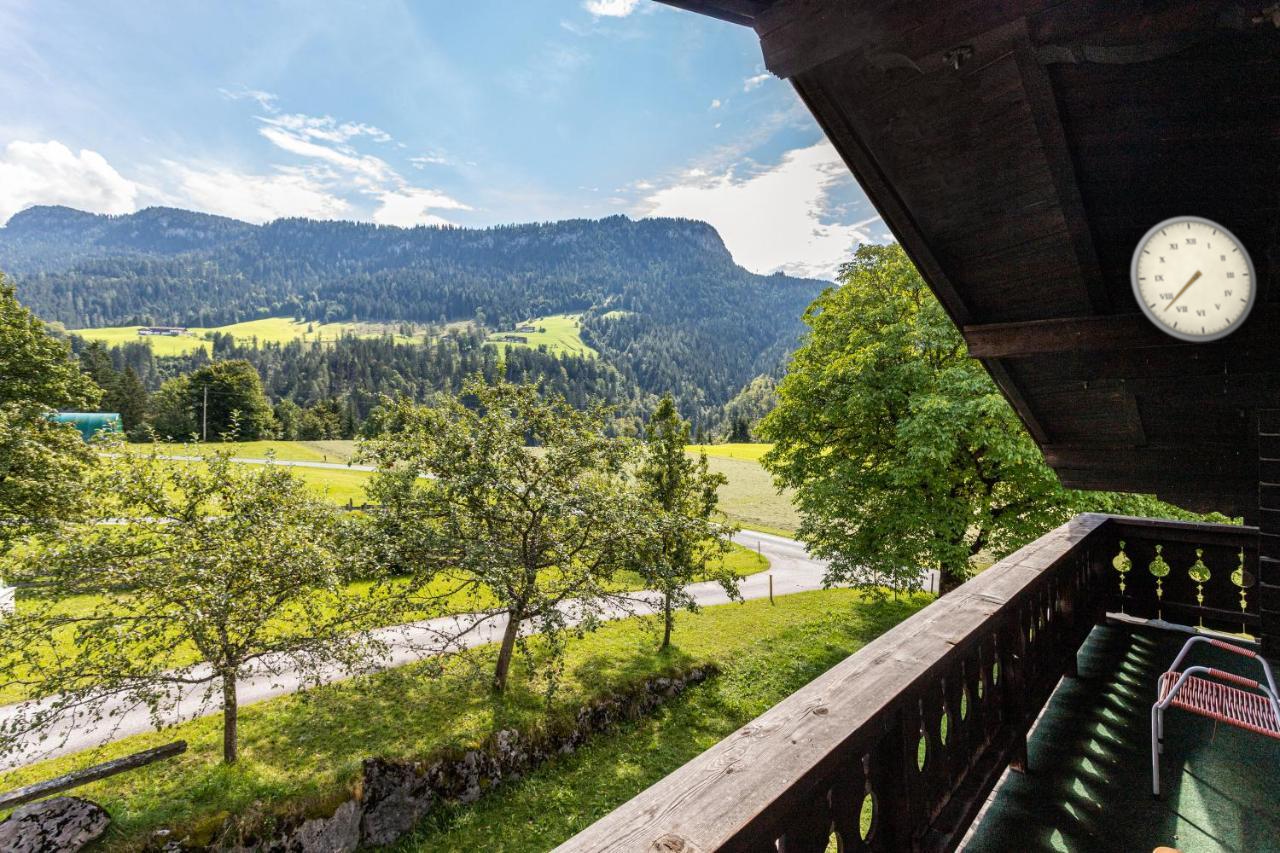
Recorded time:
{"hour": 7, "minute": 38}
